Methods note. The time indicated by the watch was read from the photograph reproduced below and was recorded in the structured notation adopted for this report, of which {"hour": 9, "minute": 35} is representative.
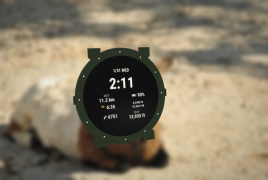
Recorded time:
{"hour": 2, "minute": 11}
